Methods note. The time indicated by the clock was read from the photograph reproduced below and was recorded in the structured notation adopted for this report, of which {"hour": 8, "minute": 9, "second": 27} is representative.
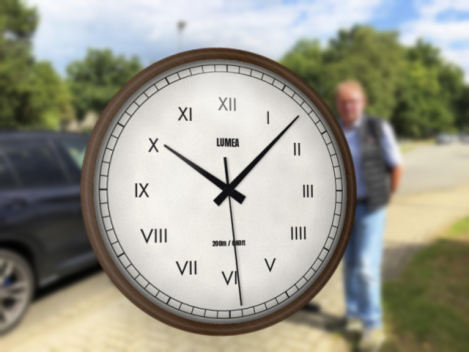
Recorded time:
{"hour": 10, "minute": 7, "second": 29}
